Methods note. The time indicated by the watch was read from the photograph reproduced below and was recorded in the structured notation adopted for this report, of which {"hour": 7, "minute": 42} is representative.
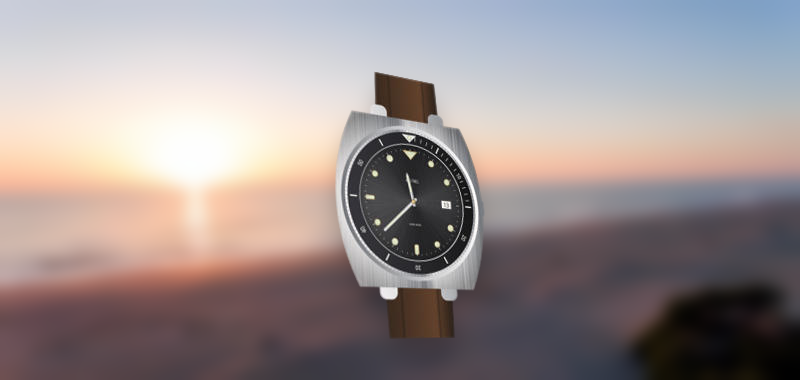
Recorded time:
{"hour": 11, "minute": 38}
